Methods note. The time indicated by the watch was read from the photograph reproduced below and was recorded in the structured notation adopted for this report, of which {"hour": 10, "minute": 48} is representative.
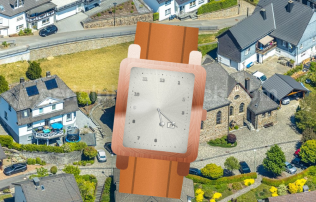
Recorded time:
{"hour": 5, "minute": 21}
